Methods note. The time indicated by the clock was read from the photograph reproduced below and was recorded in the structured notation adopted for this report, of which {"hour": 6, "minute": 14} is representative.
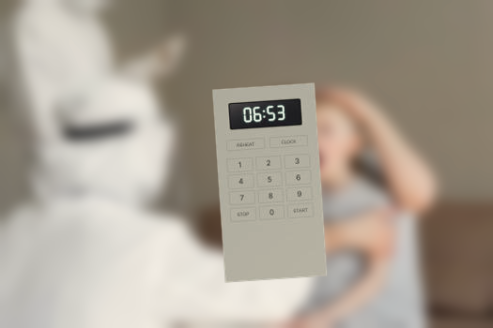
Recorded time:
{"hour": 6, "minute": 53}
